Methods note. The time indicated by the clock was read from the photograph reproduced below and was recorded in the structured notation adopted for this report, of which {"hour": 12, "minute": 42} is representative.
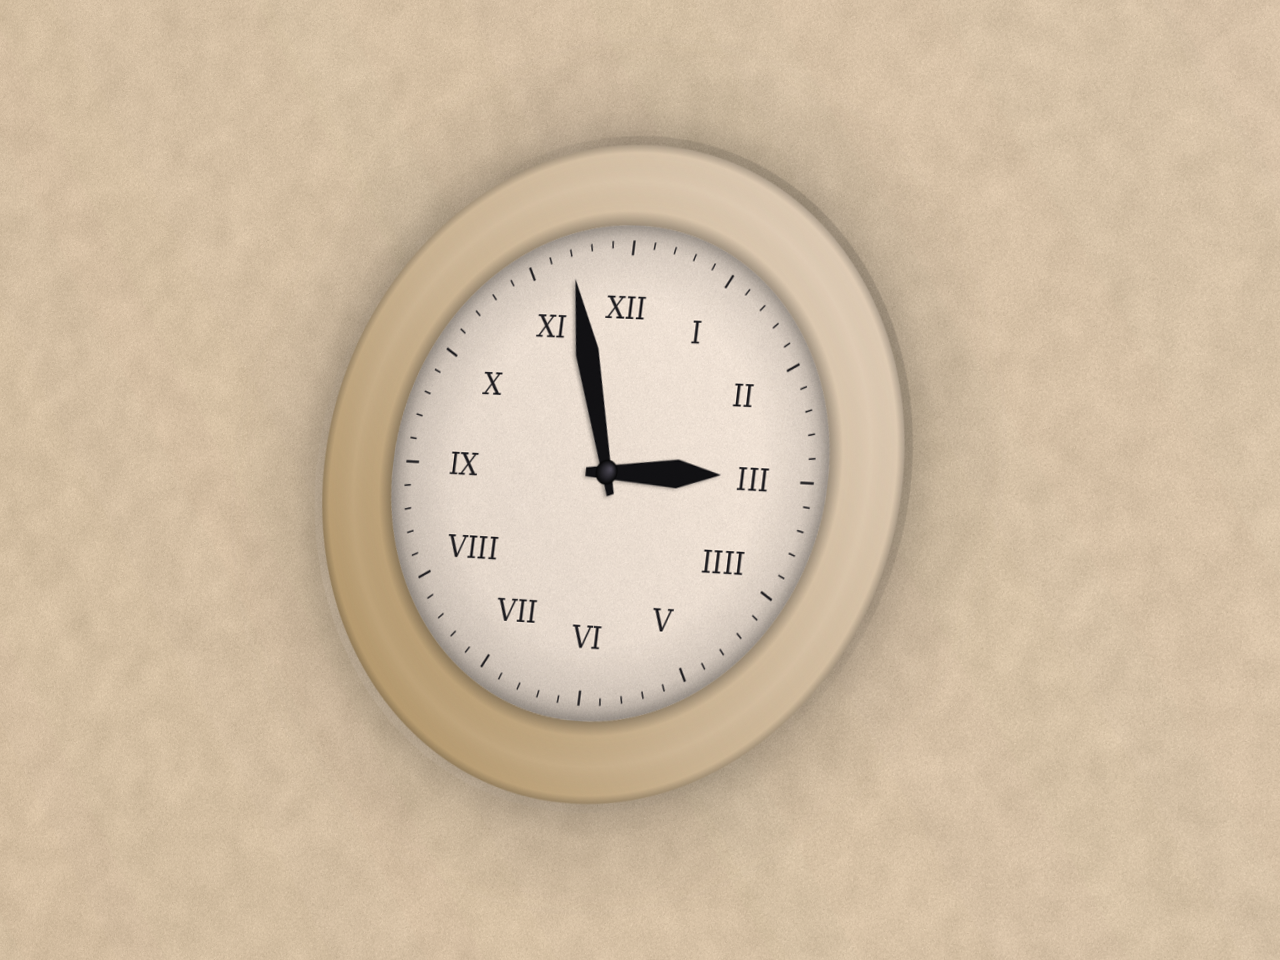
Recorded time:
{"hour": 2, "minute": 57}
